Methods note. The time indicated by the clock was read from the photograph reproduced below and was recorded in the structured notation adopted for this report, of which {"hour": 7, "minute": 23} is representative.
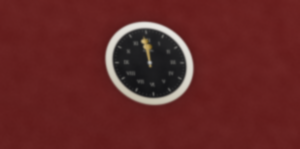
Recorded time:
{"hour": 11, "minute": 59}
